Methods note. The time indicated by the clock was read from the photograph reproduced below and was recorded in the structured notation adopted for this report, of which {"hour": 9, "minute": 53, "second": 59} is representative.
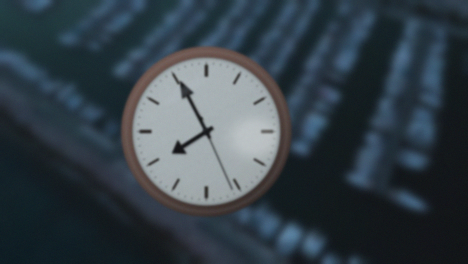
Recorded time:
{"hour": 7, "minute": 55, "second": 26}
